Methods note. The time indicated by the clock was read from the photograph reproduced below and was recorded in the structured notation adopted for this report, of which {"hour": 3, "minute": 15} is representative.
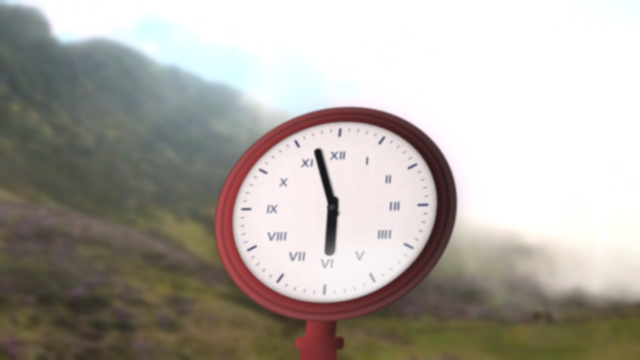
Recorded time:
{"hour": 5, "minute": 57}
